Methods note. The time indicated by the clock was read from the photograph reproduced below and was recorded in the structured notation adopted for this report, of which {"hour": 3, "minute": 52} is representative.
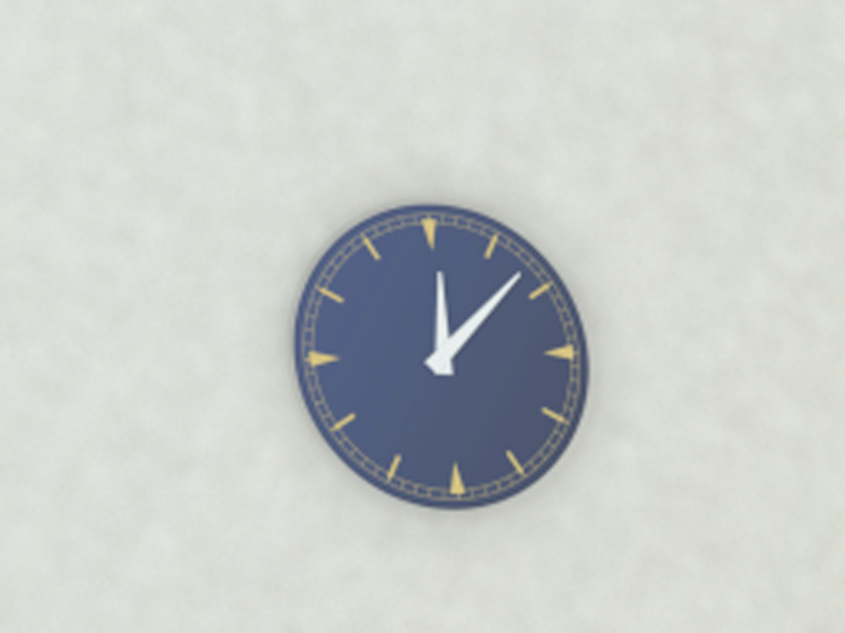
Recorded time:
{"hour": 12, "minute": 8}
